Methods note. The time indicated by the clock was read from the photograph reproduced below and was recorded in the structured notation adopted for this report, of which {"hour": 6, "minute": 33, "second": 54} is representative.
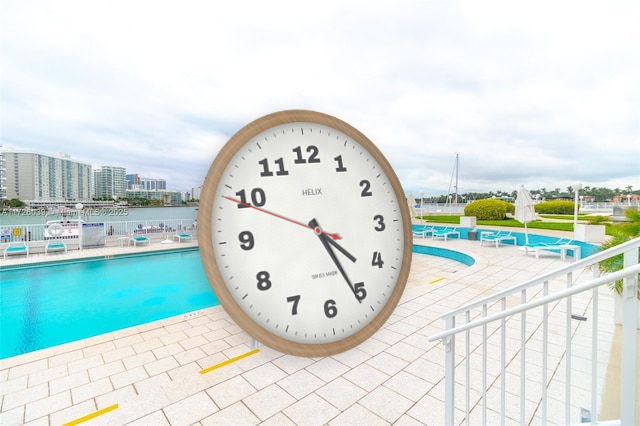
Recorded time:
{"hour": 4, "minute": 25, "second": 49}
